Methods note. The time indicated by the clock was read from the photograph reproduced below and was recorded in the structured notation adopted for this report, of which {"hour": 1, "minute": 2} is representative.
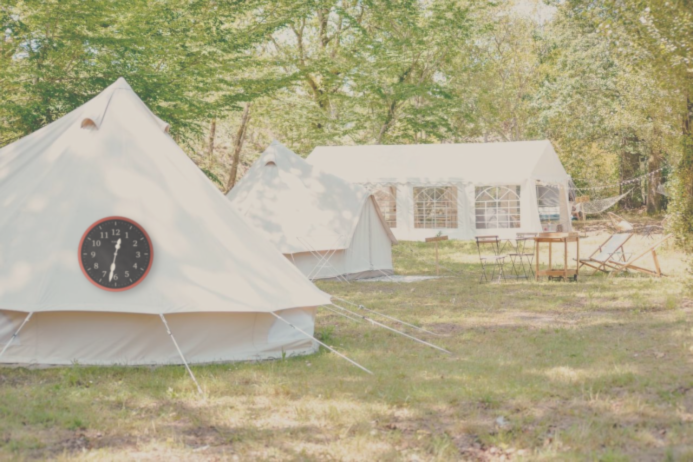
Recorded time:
{"hour": 12, "minute": 32}
